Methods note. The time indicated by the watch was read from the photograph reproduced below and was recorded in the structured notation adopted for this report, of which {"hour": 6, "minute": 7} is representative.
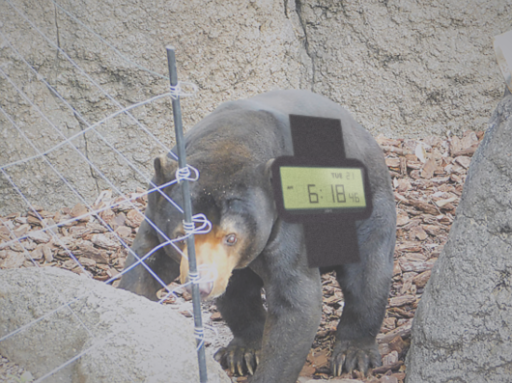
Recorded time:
{"hour": 6, "minute": 18}
